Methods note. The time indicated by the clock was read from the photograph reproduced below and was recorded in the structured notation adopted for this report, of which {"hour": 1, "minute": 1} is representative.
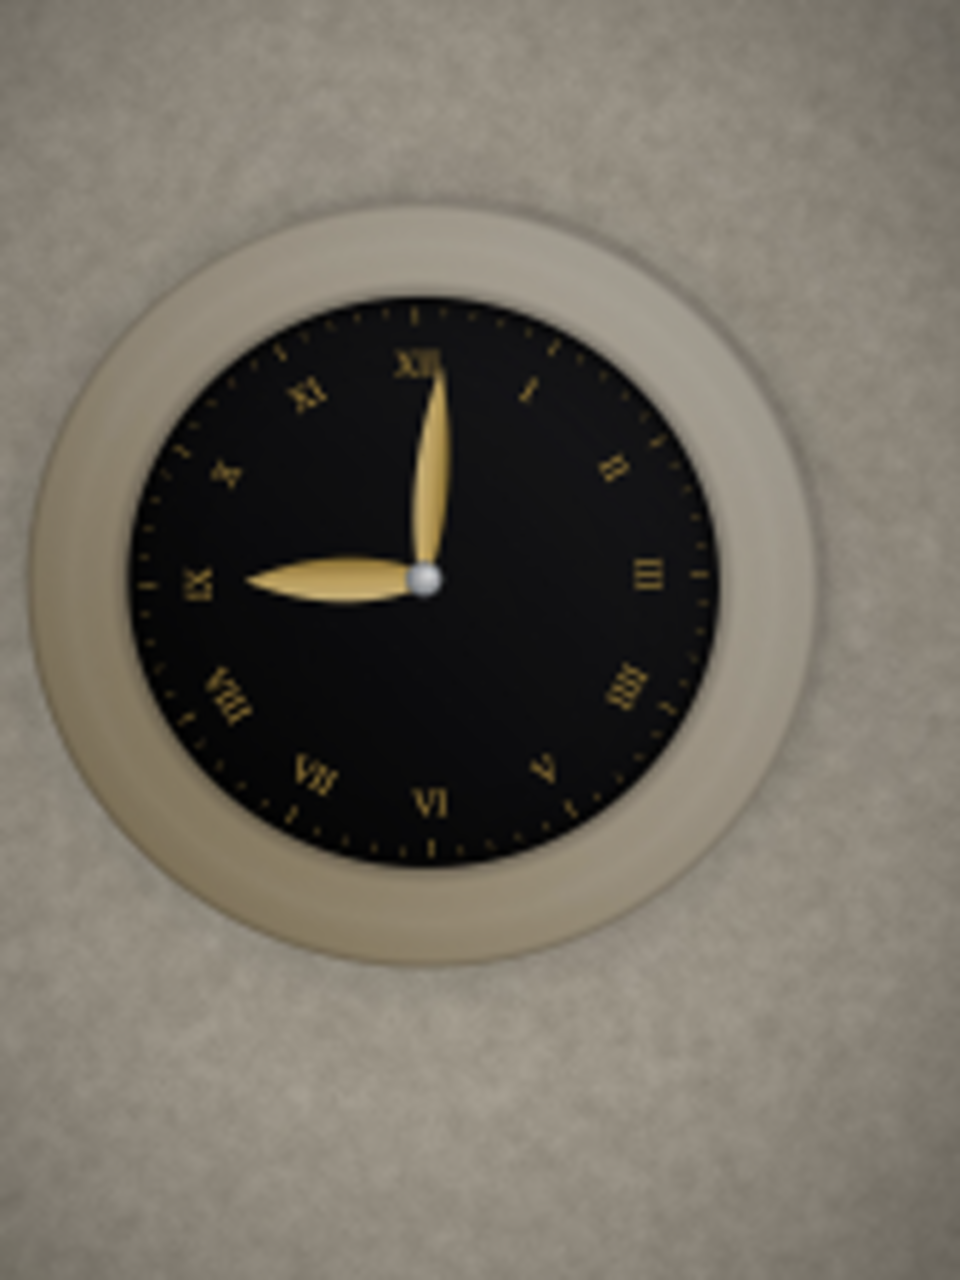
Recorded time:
{"hour": 9, "minute": 1}
